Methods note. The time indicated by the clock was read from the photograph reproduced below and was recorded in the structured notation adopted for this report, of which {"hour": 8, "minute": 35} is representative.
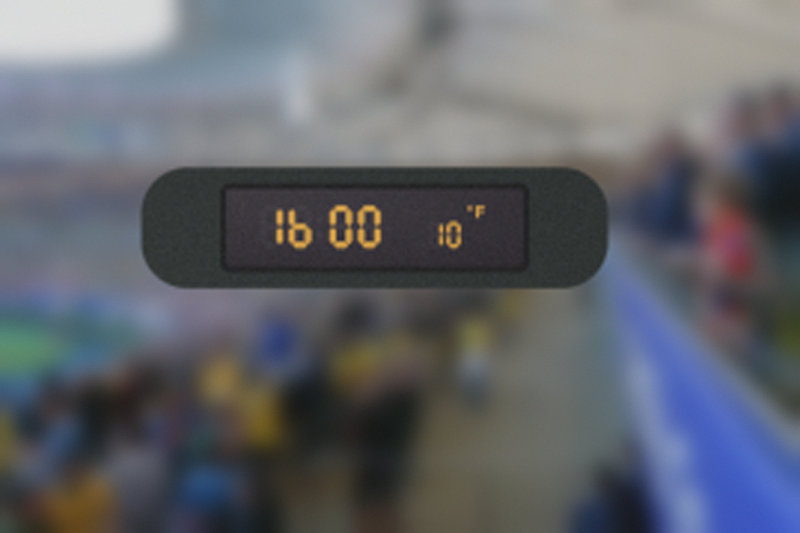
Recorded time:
{"hour": 16, "minute": 0}
